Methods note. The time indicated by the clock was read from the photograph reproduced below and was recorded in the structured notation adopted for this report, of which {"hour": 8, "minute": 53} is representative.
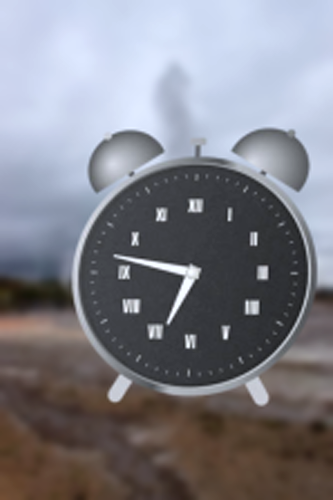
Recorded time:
{"hour": 6, "minute": 47}
